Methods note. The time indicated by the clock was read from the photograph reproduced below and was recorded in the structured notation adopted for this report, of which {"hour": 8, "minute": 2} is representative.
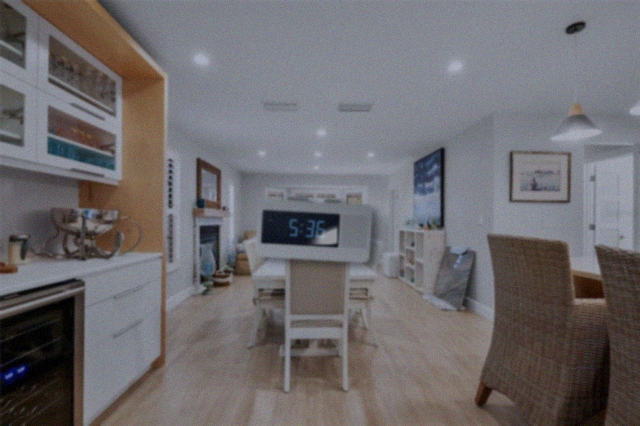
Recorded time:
{"hour": 5, "minute": 36}
